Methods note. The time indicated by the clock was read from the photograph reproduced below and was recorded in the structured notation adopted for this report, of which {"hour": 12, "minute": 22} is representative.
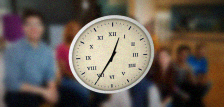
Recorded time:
{"hour": 12, "minute": 35}
